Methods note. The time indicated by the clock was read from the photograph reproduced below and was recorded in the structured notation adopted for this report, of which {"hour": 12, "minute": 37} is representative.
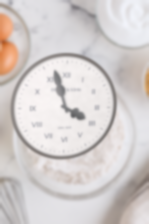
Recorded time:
{"hour": 3, "minute": 57}
